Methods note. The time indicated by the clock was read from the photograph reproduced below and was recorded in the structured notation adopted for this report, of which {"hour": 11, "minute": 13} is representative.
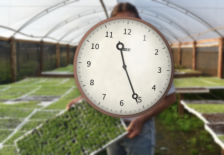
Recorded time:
{"hour": 11, "minute": 26}
